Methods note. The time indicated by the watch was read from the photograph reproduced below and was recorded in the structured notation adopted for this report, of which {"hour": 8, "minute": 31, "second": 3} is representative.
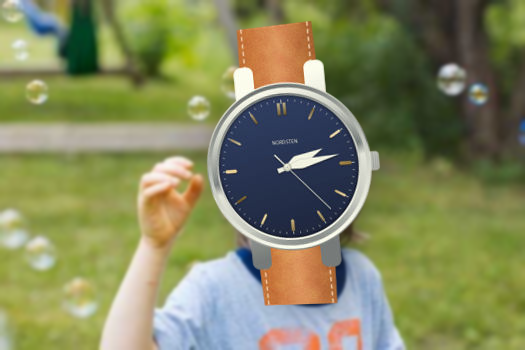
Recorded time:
{"hour": 2, "minute": 13, "second": 23}
